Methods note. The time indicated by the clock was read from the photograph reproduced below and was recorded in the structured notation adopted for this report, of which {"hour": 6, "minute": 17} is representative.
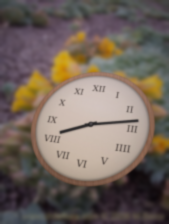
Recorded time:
{"hour": 8, "minute": 13}
